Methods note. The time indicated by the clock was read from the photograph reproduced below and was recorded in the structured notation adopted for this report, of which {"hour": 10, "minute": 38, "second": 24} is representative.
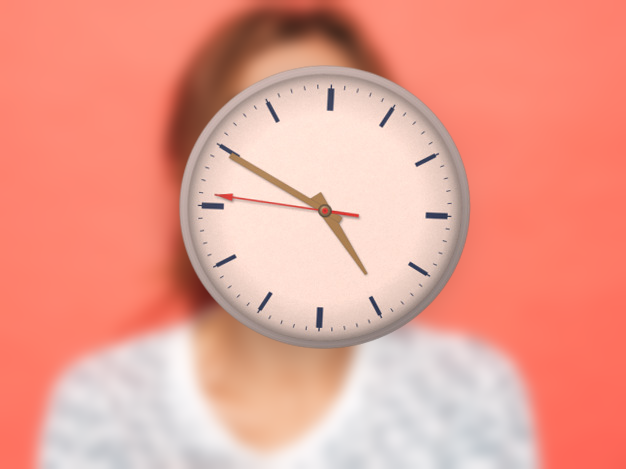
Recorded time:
{"hour": 4, "minute": 49, "second": 46}
